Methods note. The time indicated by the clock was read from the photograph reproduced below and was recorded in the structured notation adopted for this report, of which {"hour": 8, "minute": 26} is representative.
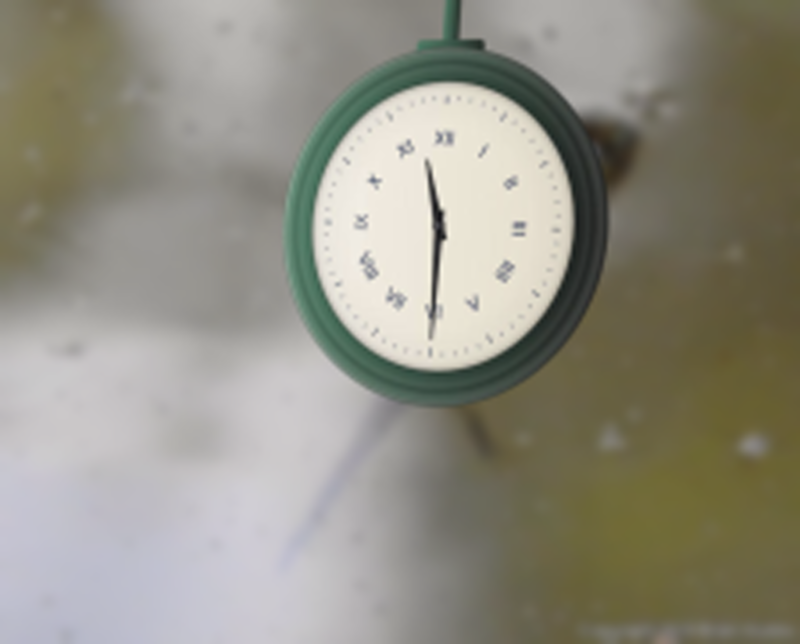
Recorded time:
{"hour": 11, "minute": 30}
